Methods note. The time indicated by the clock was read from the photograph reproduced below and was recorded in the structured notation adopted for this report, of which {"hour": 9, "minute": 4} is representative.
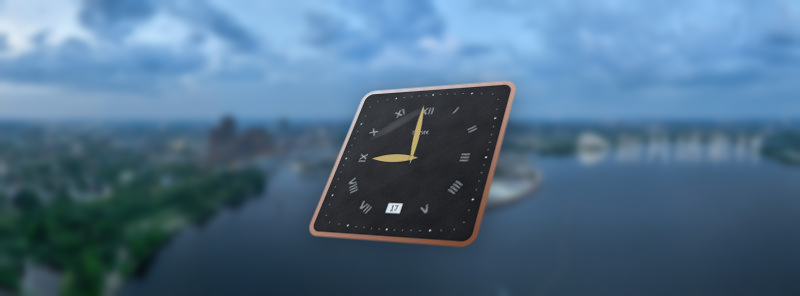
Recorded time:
{"hour": 8, "minute": 59}
